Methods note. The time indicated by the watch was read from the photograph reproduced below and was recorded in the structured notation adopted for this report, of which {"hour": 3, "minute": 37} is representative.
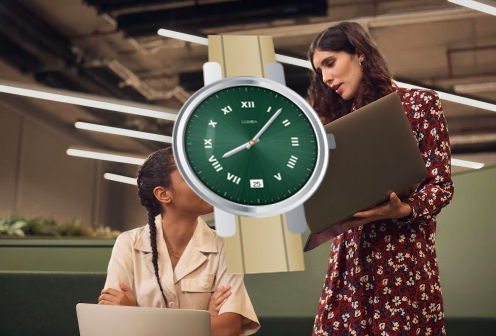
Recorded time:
{"hour": 8, "minute": 7}
